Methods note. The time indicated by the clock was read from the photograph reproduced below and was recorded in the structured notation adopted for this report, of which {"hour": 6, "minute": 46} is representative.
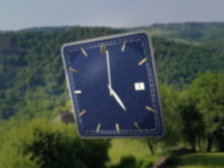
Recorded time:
{"hour": 5, "minute": 1}
